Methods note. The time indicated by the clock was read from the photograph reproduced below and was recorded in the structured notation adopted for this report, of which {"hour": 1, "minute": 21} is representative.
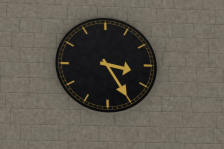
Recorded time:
{"hour": 3, "minute": 25}
